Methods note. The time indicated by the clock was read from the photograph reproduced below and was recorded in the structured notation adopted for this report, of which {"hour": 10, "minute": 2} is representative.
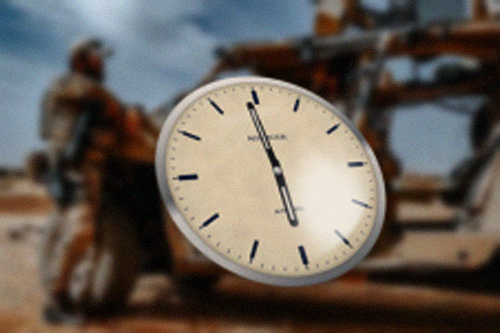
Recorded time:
{"hour": 5, "minute": 59}
